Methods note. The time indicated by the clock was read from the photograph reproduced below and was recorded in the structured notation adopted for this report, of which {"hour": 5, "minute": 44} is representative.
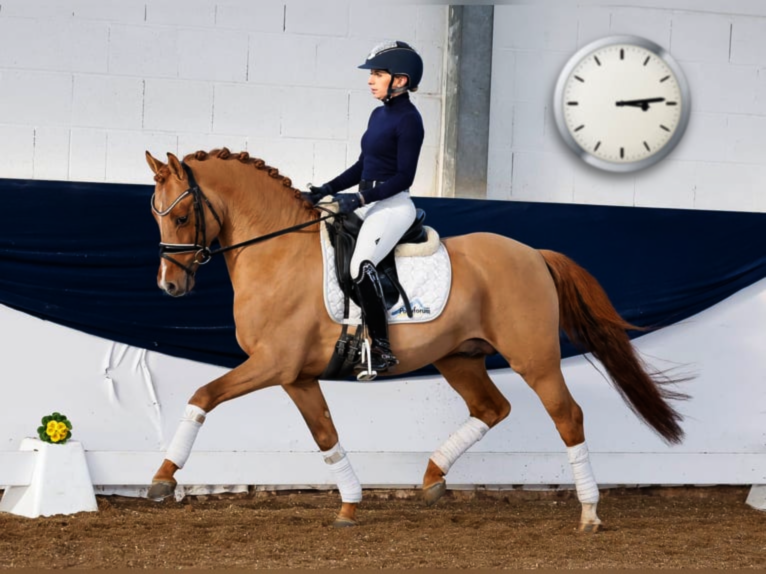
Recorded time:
{"hour": 3, "minute": 14}
